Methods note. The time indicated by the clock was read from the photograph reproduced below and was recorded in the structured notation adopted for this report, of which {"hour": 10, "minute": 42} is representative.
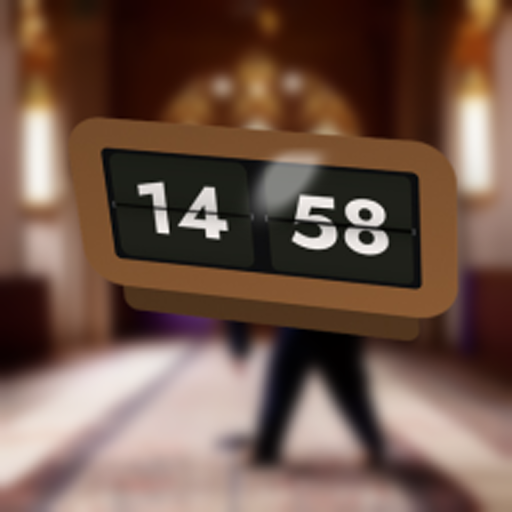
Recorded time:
{"hour": 14, "minute": 58}
